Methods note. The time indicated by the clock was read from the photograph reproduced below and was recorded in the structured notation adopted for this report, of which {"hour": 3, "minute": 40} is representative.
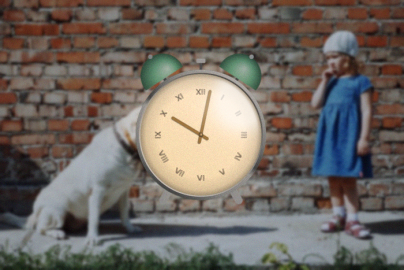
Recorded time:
{"hour": 10, "minute": 2}
